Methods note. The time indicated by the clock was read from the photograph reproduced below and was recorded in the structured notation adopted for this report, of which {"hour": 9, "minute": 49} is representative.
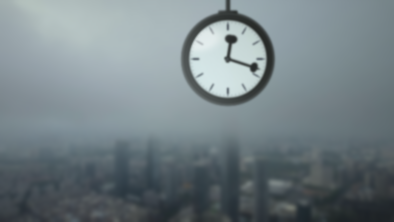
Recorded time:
{"hour": 12, "minute": 18}
